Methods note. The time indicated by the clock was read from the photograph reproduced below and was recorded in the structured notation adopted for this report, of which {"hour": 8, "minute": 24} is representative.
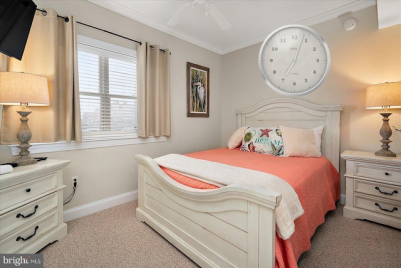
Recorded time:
{"hour": 7, "minute": 3}
